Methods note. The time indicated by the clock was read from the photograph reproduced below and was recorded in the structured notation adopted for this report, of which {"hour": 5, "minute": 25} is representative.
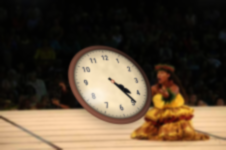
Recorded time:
{"hour": 4, "minute": 24}
